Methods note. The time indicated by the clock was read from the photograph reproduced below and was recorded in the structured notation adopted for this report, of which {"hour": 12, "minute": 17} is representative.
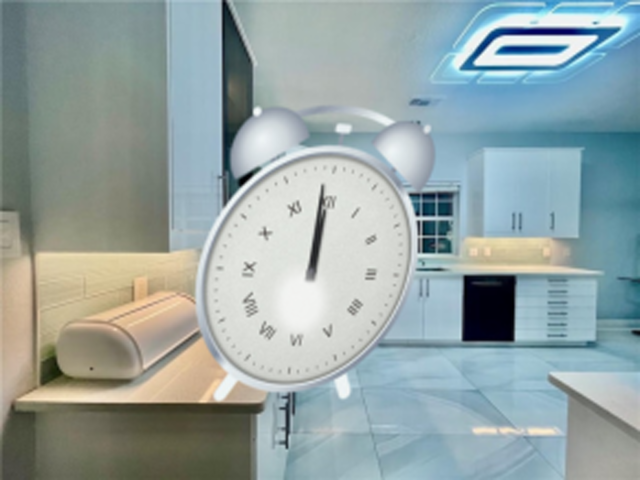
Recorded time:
{"hour": 11, "minute": 59}
